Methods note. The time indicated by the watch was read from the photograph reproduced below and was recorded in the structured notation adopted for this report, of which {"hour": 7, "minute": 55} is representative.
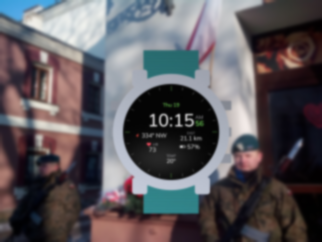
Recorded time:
{"hour": 10, "minute": 15}
